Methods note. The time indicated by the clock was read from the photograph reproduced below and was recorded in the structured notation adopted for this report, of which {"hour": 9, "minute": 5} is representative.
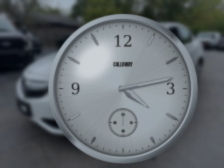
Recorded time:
{"hour": 4, "minute": 13}
